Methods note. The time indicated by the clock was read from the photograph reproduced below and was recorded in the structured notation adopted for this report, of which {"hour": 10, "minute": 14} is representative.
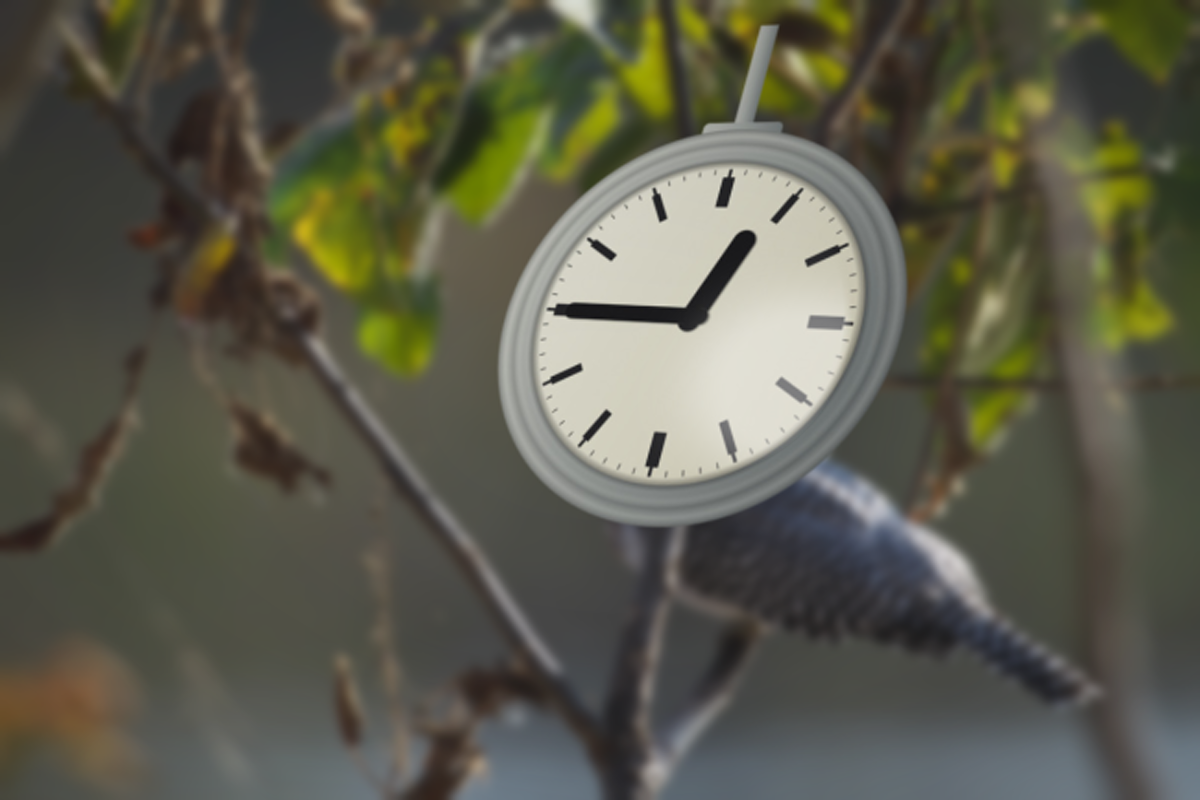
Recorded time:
{"hour": 12, "minute": 45}
